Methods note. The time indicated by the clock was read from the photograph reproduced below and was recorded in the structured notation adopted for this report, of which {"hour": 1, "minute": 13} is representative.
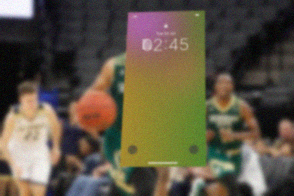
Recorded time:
{"hour": 2, "minute": 45}
